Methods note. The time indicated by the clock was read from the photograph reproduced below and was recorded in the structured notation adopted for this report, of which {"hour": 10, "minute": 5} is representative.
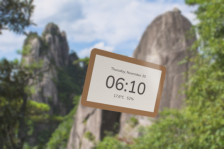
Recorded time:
{"hour": 6, "minute": 10}
